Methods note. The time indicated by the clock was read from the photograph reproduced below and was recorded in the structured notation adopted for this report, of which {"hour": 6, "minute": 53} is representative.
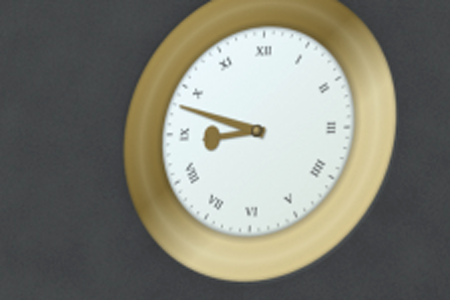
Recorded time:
{"hour": 8, "minute": 48}
